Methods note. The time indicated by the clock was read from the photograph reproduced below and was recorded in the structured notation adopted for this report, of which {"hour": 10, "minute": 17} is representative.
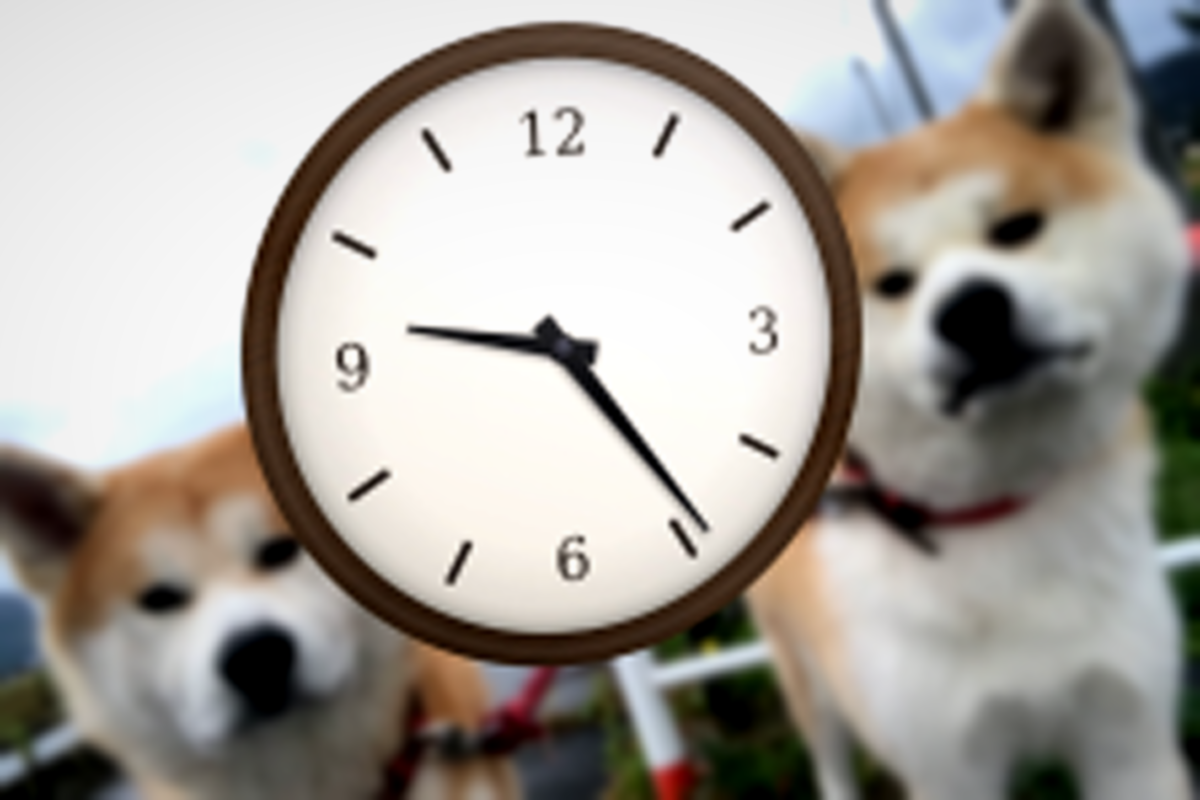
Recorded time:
{"hour": 9, "minute": 24}
